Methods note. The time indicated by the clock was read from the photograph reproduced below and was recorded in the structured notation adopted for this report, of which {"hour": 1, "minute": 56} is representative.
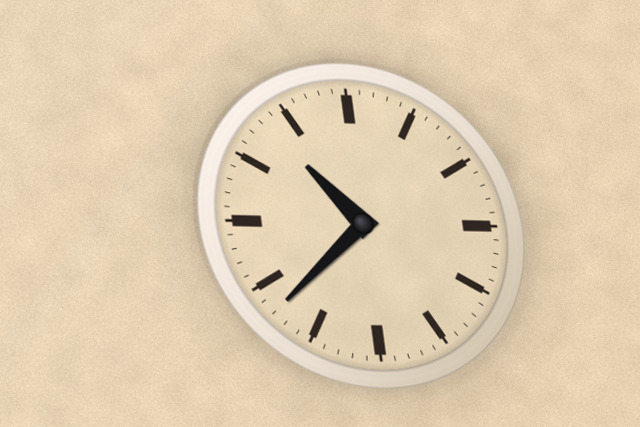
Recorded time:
{"hour": 10, "minute": 38}
